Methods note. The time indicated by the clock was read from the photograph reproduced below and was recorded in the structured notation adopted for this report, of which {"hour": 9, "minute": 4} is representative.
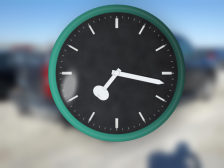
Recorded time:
{"hour": 7, "minute": 17}
